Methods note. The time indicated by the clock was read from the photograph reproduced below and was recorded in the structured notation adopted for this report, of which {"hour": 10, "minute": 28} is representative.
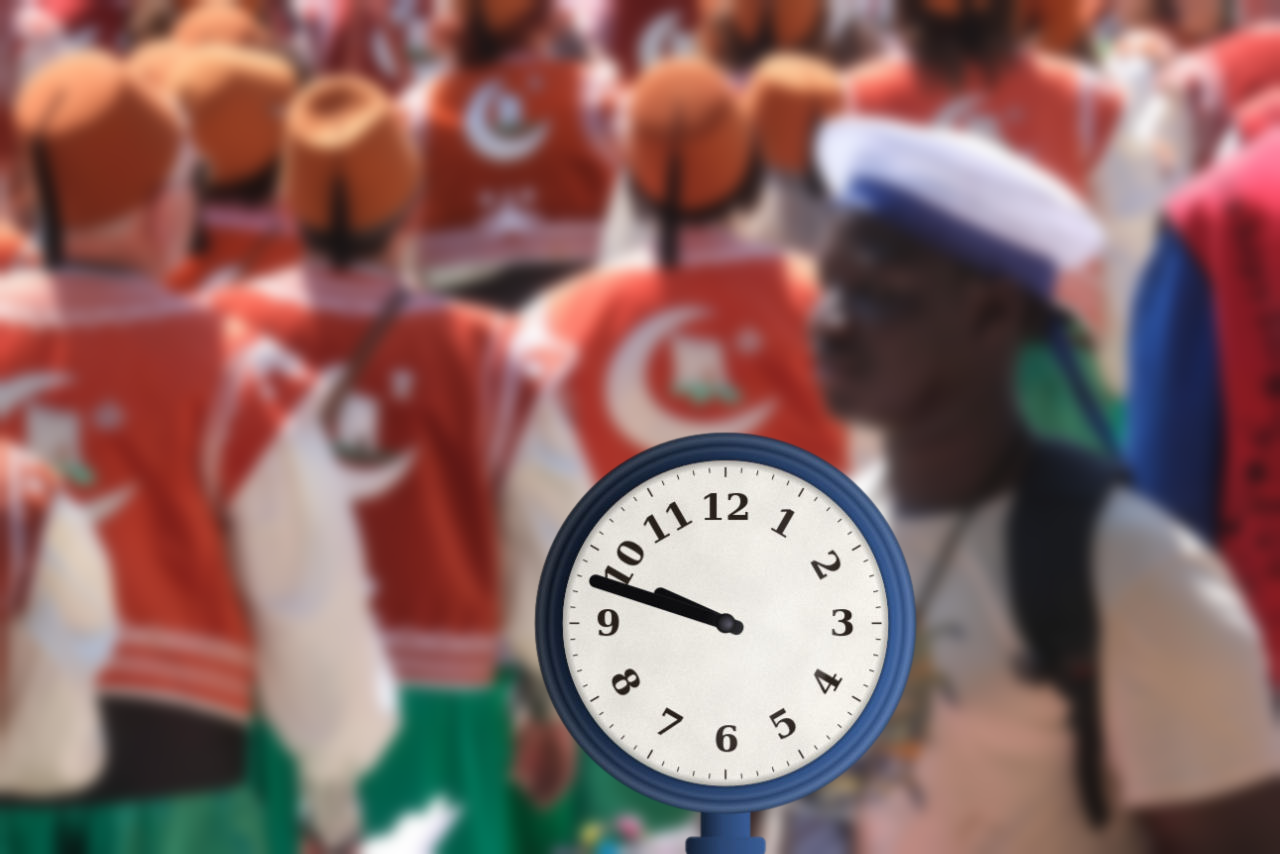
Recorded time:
{"hour": 9, "minute": 48}
